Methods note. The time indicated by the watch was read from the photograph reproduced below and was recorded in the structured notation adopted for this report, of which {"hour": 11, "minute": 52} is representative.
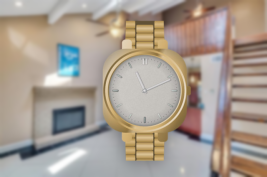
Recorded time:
{"hour": 11, "minute": 11}
